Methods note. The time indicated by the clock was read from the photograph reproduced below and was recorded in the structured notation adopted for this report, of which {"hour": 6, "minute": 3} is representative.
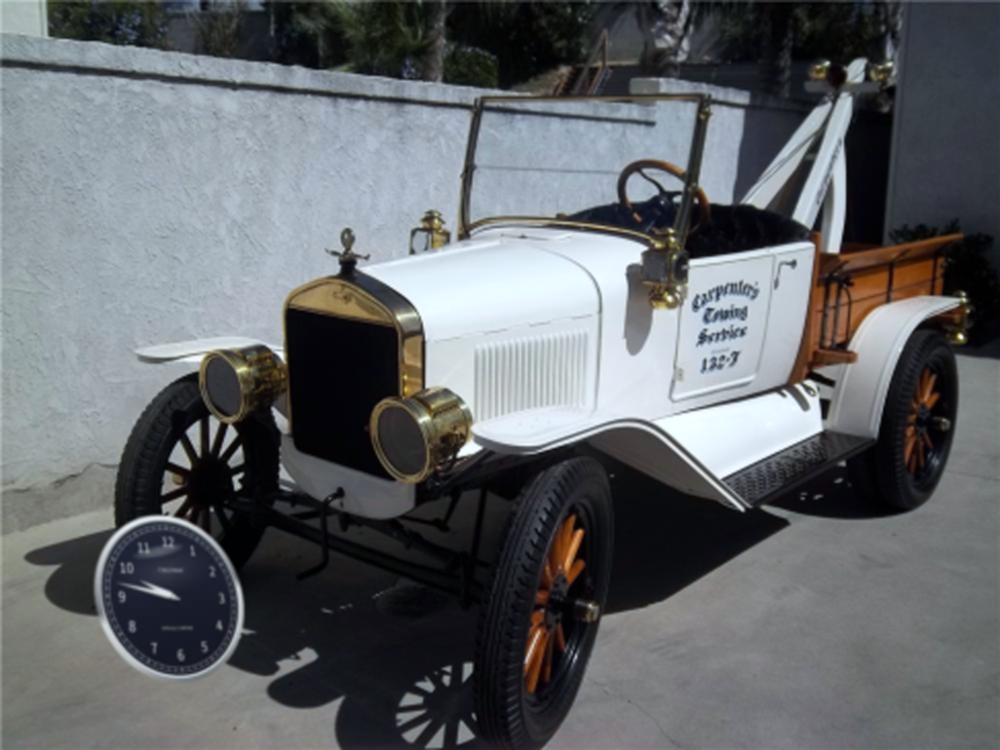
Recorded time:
{"hour": 9, "minute": 47}
